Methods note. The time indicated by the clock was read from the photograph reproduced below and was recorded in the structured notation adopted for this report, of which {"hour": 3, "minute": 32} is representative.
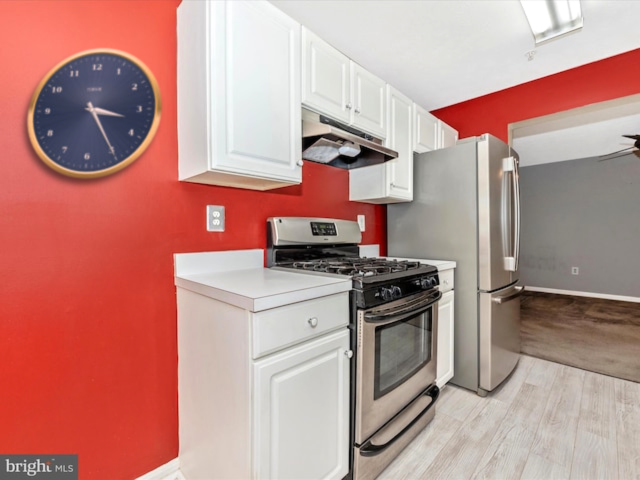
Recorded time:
{"hour": 3, "minute": 25}
